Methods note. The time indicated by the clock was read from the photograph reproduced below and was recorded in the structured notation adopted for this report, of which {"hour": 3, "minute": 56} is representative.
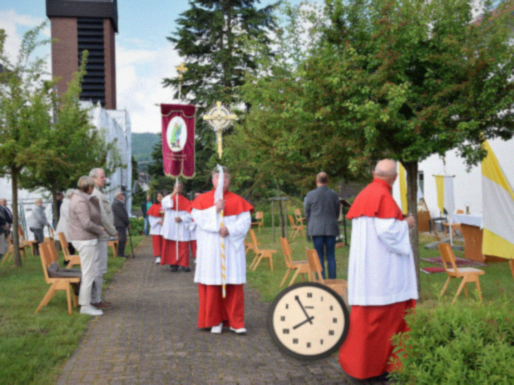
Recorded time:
{"hour": 7, "minute": 55}
